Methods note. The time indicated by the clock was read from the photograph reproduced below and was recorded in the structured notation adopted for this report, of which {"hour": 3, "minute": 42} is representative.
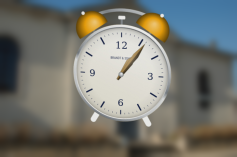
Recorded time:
{"hour": 1, "minute": 6}
